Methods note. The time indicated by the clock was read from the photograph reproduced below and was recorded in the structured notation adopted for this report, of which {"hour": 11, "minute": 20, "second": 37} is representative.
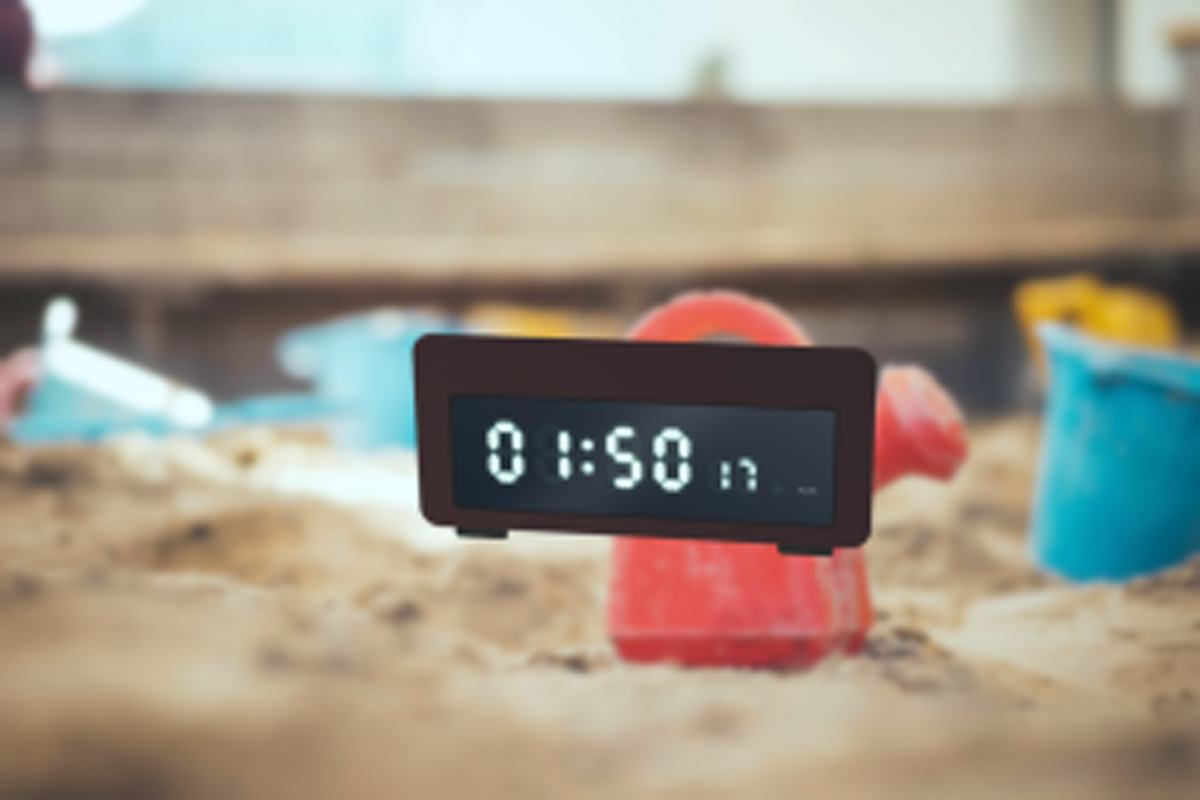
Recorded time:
{"hour": 1, "minute": 50, "second": 17}
